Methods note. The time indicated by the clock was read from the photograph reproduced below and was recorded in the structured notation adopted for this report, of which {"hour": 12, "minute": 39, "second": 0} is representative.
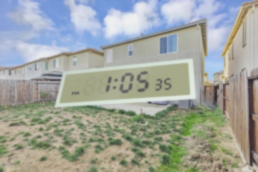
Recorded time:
{"hour": 1, "minute": 5, "second": 35}
